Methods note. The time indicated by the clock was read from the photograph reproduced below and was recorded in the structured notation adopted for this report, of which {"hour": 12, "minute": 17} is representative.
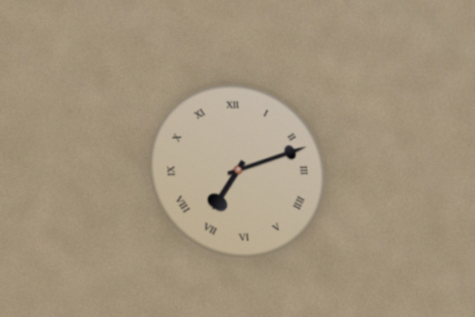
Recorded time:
{"hour": 7, "minute": 12}
